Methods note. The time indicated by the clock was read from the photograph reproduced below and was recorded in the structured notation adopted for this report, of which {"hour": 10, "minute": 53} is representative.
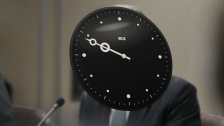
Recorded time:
{"hour": 9, "minute": 49}
